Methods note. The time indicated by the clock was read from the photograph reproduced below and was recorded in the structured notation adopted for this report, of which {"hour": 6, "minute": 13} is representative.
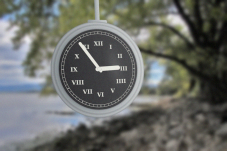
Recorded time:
{"hour": 2, "minute": 54}
